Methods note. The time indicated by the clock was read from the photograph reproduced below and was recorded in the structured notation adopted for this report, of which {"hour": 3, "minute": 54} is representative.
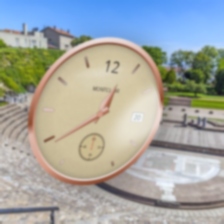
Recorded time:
{"hour": 12, "minute": 39}
